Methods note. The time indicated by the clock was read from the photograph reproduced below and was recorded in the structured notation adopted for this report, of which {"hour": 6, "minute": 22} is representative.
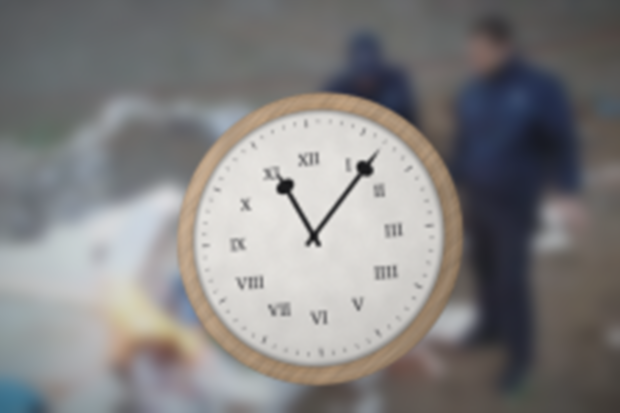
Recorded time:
{"hour": 11, "minute": 7}
